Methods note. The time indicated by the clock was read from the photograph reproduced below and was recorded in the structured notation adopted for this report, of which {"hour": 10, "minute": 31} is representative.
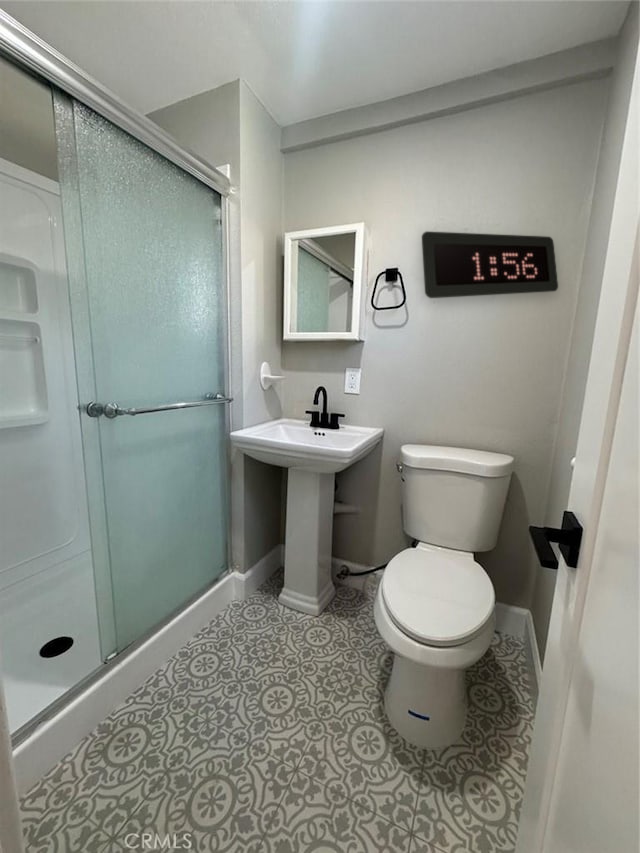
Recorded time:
{"hour": 1, "minute": 56}
